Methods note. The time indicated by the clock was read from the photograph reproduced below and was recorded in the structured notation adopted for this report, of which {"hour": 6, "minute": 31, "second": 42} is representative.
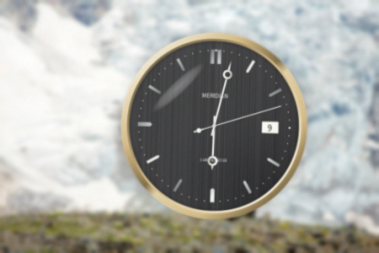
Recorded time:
{"hour": 6, "minute": 2, "second": 12}
